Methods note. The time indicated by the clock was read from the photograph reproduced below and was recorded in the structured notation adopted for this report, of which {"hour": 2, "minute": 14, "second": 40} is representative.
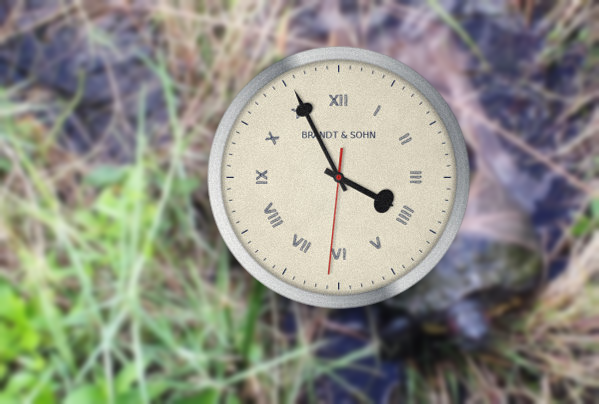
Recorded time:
{"hour": 3, "minute": 55, "second": 31}
